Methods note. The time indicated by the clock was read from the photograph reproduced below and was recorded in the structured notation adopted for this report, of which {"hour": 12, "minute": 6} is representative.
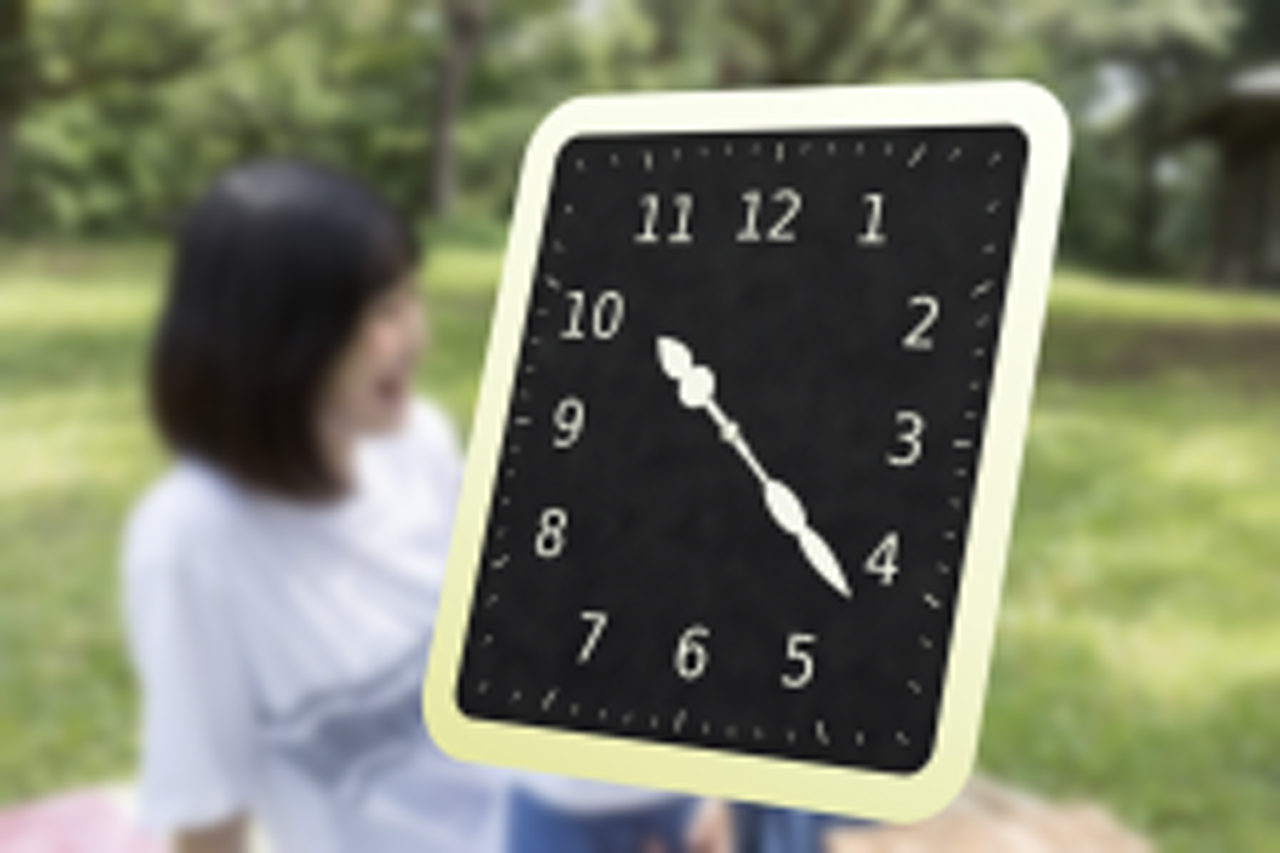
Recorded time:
{"hour": 10, "minute": 22}
